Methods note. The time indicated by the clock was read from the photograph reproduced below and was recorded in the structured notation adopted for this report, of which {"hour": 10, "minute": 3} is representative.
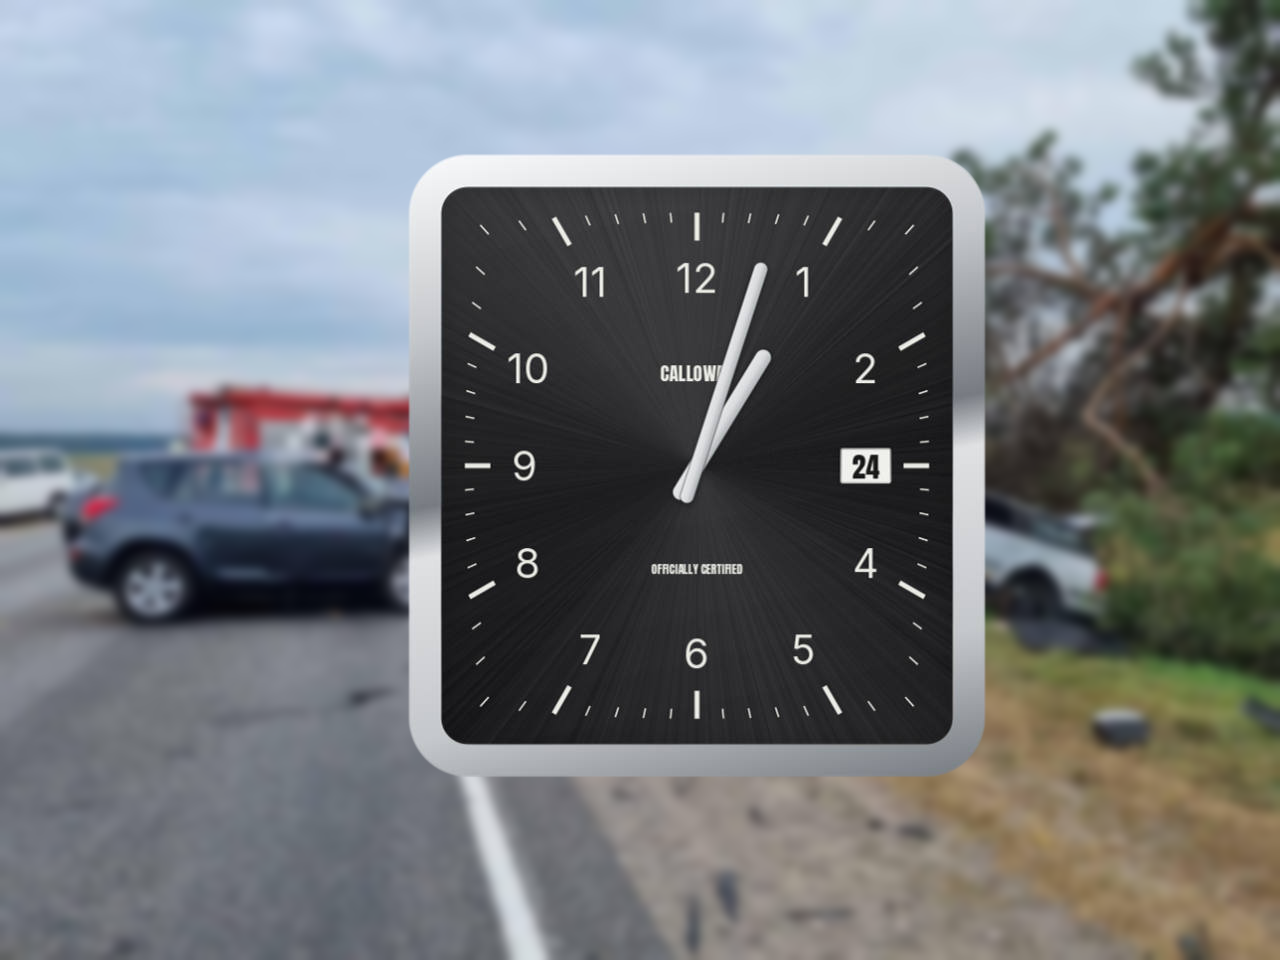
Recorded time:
{"hour": 1, "minute": 3}
